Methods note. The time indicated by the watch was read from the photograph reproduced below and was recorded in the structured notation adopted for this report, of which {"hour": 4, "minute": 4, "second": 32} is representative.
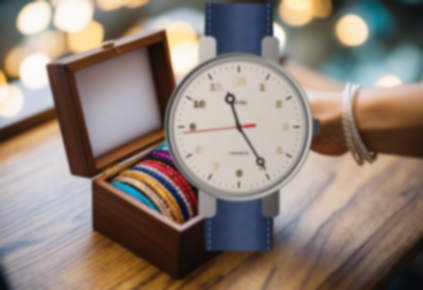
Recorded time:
{"hour": 11, "minute": 24, "second": 44}
